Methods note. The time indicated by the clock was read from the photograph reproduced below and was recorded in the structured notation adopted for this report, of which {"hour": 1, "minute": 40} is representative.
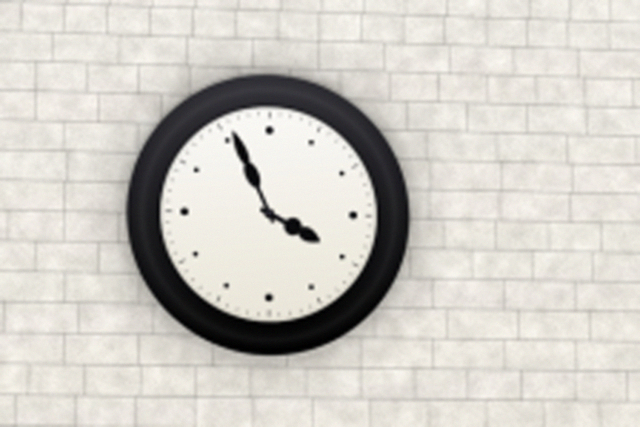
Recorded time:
{"hour": 3, "minute": 56}
